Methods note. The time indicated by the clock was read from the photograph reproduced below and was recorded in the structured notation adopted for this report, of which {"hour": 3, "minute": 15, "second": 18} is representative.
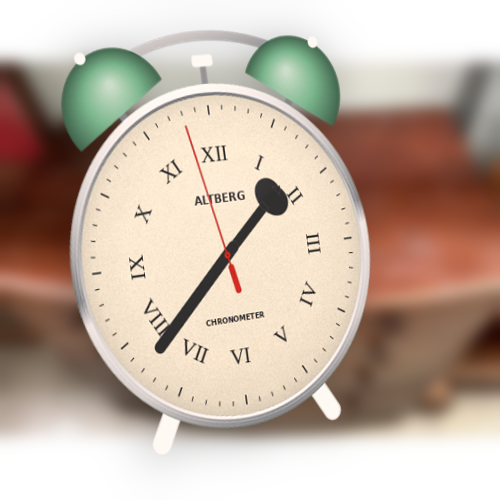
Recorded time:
{"hour": 1, "minute": 37, "second": 58}
